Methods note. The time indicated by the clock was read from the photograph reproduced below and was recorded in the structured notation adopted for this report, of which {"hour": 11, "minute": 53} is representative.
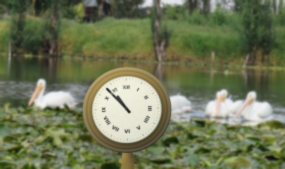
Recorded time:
{"hour": 10, "minute": 53}
